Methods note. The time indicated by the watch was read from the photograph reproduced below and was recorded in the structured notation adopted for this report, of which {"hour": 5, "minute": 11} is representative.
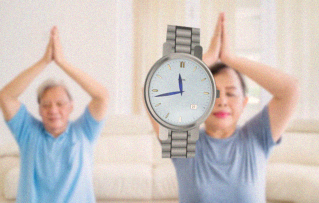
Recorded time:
{"hour": 11, "minute": 43}
